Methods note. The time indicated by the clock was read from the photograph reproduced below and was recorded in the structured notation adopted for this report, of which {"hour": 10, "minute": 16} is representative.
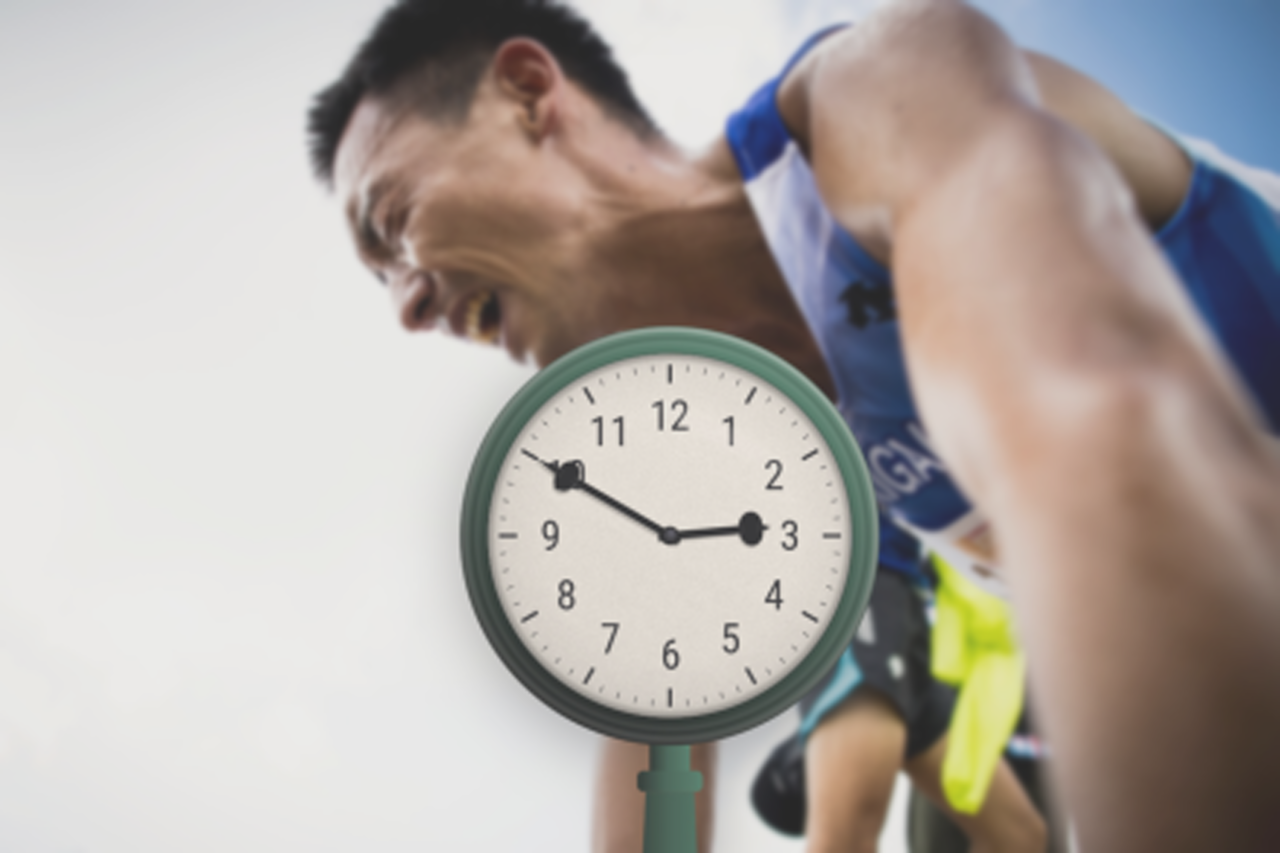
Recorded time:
{"hour": 2, "minute": 50}
